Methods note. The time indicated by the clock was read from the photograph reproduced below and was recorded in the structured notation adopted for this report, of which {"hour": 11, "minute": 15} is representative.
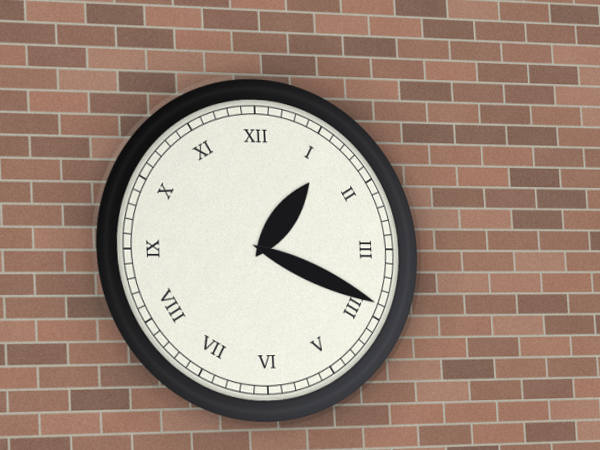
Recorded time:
{"hour": 1, "minute": 19}
